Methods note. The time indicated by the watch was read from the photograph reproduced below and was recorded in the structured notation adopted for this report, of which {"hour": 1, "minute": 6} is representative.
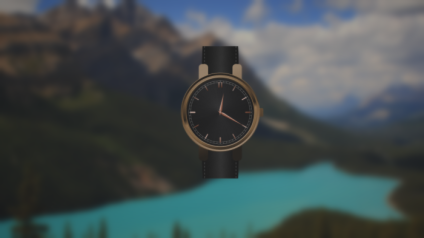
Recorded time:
{"hour": 12, "minute": 20}
